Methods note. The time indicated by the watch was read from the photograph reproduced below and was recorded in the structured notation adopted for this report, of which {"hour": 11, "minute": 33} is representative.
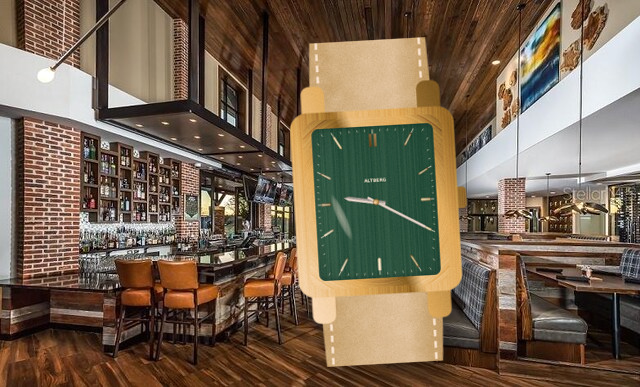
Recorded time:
{"hour": 9, "minute": 20}
